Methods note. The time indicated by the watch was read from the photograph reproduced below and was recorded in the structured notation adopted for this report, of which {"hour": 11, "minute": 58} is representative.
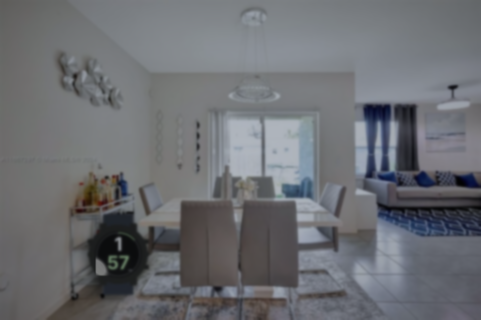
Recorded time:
{"hour": 1, "minute": 57}
